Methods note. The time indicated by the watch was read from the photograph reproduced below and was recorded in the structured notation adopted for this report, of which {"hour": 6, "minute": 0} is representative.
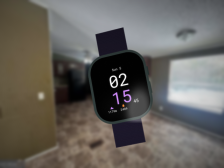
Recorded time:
{"hour": 2, "minute": 15}
